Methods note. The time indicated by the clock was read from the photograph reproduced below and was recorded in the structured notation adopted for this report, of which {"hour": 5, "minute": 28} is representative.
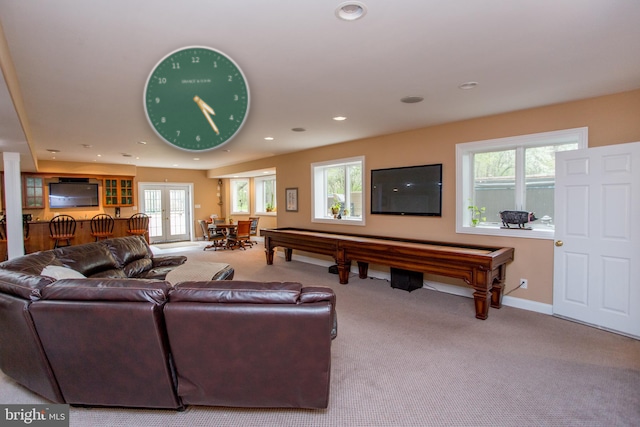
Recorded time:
{"hour": 4, "minute": 25}
